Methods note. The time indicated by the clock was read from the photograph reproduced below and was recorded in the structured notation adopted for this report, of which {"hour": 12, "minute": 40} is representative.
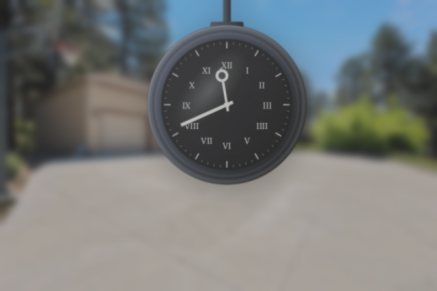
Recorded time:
{"hour": 11, "minute": 41}
